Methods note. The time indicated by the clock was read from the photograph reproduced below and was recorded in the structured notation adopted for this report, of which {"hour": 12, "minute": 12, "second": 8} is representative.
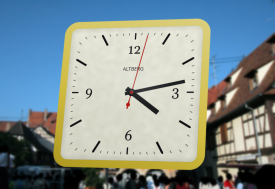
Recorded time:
{"hour": 4, "minute": 13, "second": 2}
